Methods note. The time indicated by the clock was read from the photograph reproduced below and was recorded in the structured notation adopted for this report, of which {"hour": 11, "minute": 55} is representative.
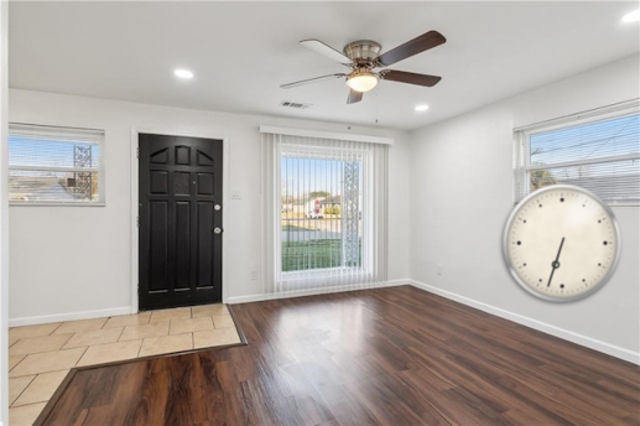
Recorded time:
{"hour": 6, "minute": 33}
